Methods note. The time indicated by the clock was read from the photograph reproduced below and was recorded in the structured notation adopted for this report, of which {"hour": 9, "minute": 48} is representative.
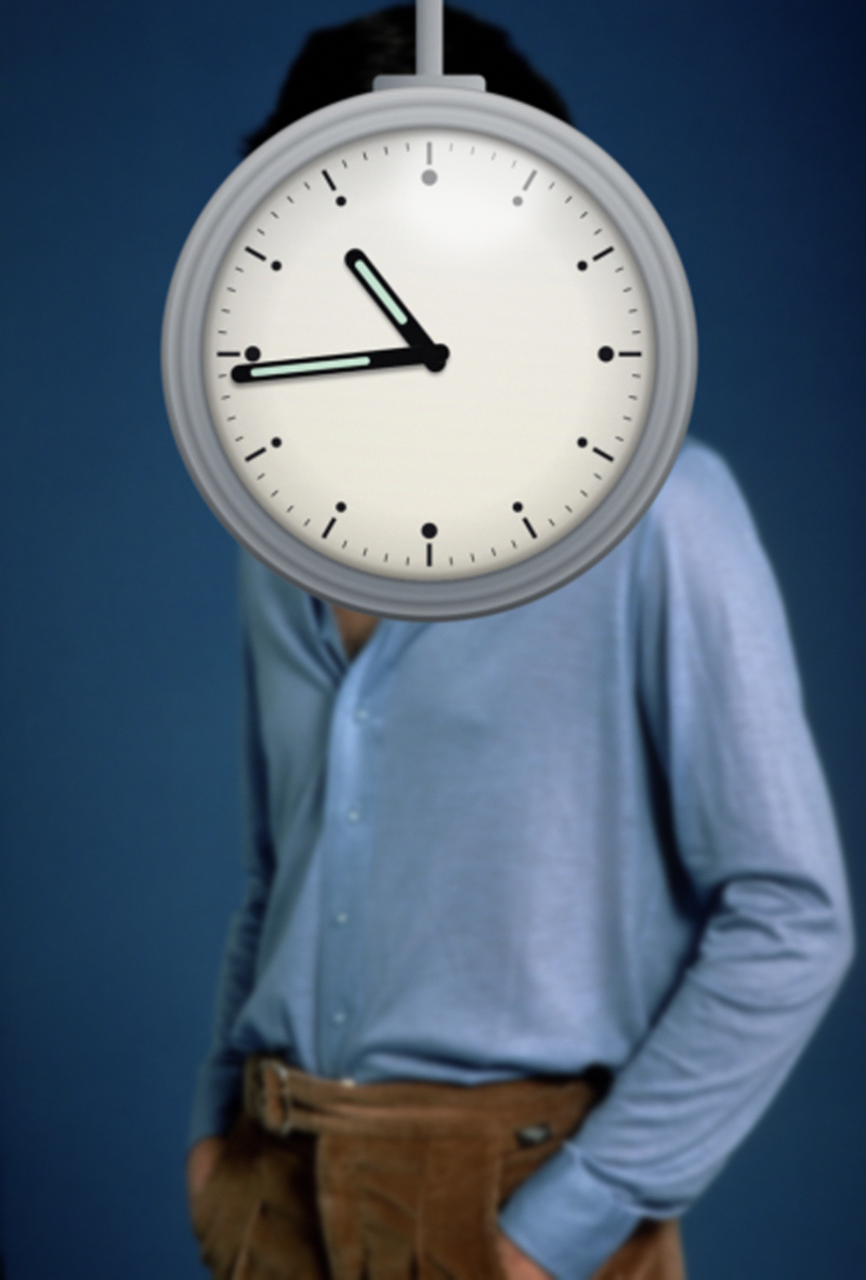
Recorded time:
{"hour": 10, "minute": 44}
